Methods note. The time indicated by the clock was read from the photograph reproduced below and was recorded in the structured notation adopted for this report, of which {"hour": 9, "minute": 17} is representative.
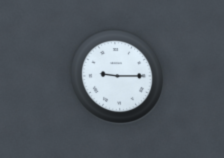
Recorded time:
{"hour": 9, "minute": 15}
